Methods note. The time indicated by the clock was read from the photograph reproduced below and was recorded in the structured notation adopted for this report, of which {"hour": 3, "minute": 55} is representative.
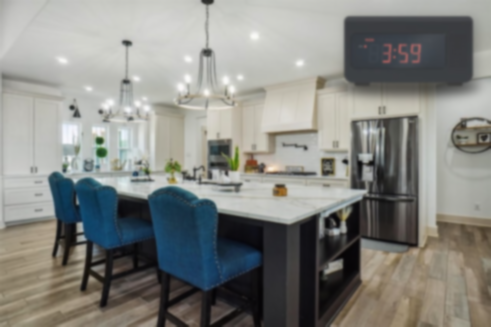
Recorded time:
{"hour": 3, "minute": 59}
